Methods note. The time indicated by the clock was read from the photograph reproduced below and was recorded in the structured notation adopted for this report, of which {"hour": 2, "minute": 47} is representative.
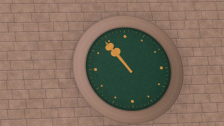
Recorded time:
{"hour": 10, "minute": 54}
